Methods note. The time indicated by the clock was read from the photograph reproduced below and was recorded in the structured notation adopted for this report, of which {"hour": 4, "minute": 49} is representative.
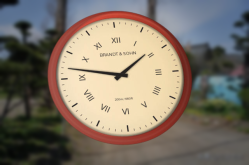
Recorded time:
{"hour": 1, "minute": 47}
